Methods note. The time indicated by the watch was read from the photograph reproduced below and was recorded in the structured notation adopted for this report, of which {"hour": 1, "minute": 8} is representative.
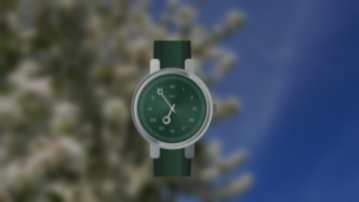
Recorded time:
{"hour": 6, "minute": 54}
